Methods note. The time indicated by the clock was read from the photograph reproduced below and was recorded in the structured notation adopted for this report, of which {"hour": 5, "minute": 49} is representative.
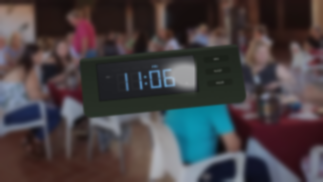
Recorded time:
{"hour": 11, "minute": 6}
